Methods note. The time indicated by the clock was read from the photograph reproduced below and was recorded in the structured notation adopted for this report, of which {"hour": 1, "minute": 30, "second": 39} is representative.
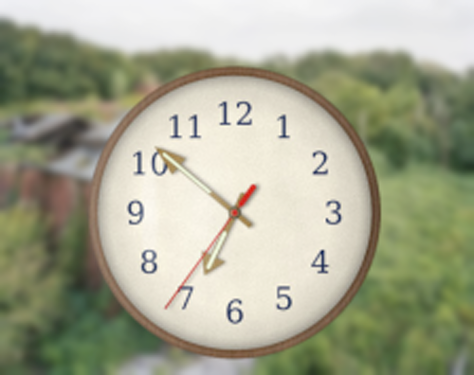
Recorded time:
{"hour": 6, "minute": 51, "second": 36}
